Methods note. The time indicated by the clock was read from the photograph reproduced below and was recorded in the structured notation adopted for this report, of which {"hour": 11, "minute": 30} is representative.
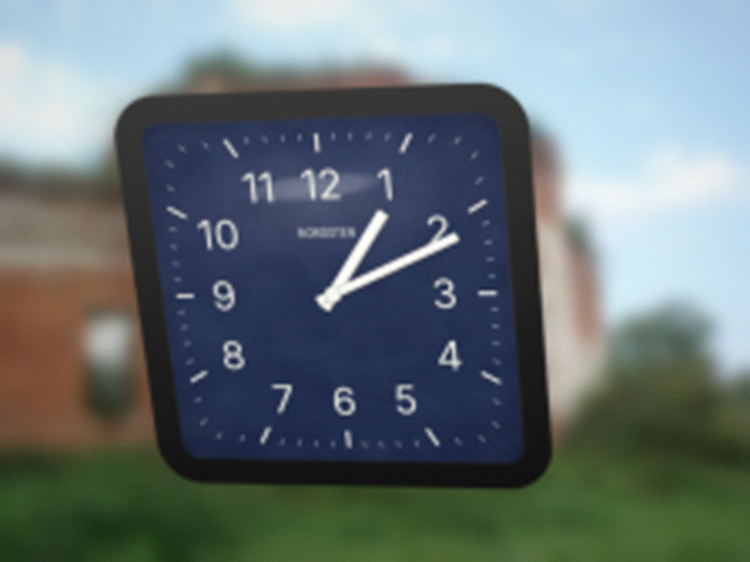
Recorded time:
{"hour": 1, "minute": 11}
